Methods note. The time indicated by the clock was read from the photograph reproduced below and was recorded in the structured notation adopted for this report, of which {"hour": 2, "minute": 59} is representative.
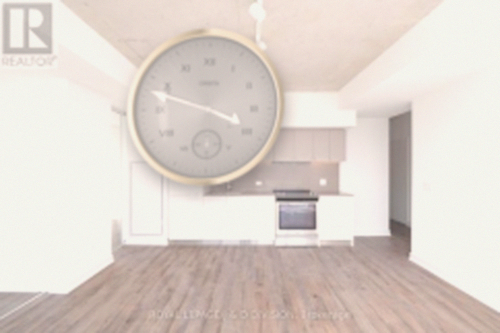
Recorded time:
{"hour": 3, "minute": 48}
